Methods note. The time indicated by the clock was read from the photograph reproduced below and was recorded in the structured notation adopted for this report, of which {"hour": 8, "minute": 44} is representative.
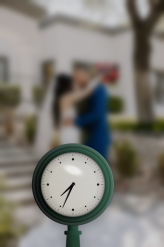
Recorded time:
{"hour": 7, "minute": 34}
